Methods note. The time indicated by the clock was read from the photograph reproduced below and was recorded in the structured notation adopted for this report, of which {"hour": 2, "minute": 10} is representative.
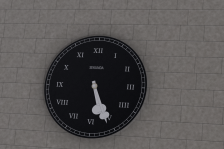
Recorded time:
{"hour": 5, "minute": 26}
